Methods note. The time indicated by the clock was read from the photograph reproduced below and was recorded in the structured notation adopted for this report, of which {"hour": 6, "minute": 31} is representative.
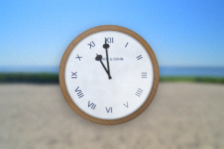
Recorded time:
{"hour": 10, "minute": 59}
